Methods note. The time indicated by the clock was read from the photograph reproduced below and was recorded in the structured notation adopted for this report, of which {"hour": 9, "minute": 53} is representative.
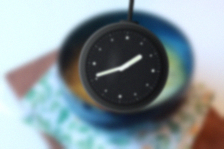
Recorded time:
{"hour": 1, "minute": 41}
